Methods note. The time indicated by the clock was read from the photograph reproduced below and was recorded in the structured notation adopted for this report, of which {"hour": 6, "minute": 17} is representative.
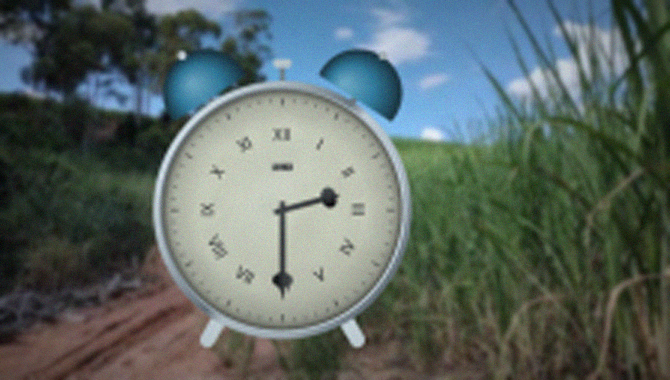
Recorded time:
{"hour": 2, "minute": 30}
